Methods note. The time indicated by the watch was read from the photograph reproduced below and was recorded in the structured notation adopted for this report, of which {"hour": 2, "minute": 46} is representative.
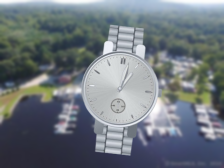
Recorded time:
{"hour": 1, "minute": 2}
